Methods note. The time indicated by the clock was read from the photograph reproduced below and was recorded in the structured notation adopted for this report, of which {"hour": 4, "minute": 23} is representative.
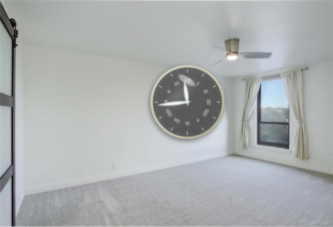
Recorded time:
{"hour": 11, "minute": 44}
